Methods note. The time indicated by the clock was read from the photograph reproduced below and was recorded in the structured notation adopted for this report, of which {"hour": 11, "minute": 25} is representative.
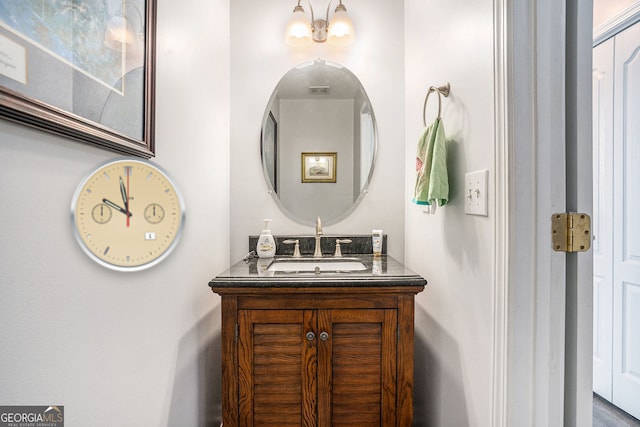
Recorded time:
{"hour": 9, "minute": 58}
